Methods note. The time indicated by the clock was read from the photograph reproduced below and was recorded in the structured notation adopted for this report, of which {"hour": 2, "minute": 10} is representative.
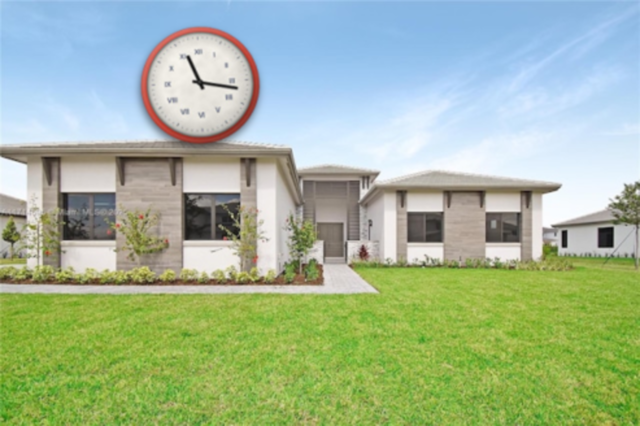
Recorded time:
{"hour": 11, "minute": 17}
